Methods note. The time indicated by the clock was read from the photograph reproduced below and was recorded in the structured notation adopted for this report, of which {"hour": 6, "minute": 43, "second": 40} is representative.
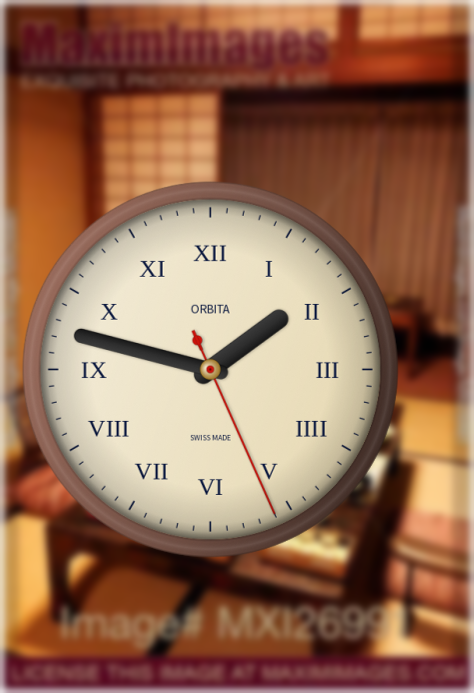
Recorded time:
{"hour": 1, "minute": 47, "second": 26}
